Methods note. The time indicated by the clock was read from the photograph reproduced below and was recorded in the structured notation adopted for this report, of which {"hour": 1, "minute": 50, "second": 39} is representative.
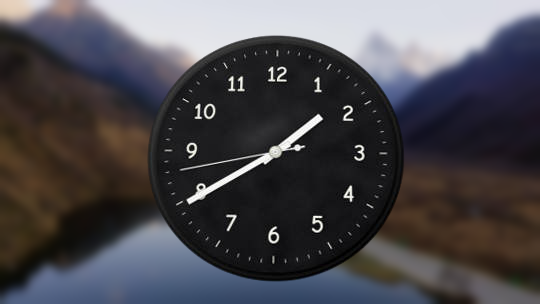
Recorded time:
{"hour": 1, "minute": 39, "second": 43}
